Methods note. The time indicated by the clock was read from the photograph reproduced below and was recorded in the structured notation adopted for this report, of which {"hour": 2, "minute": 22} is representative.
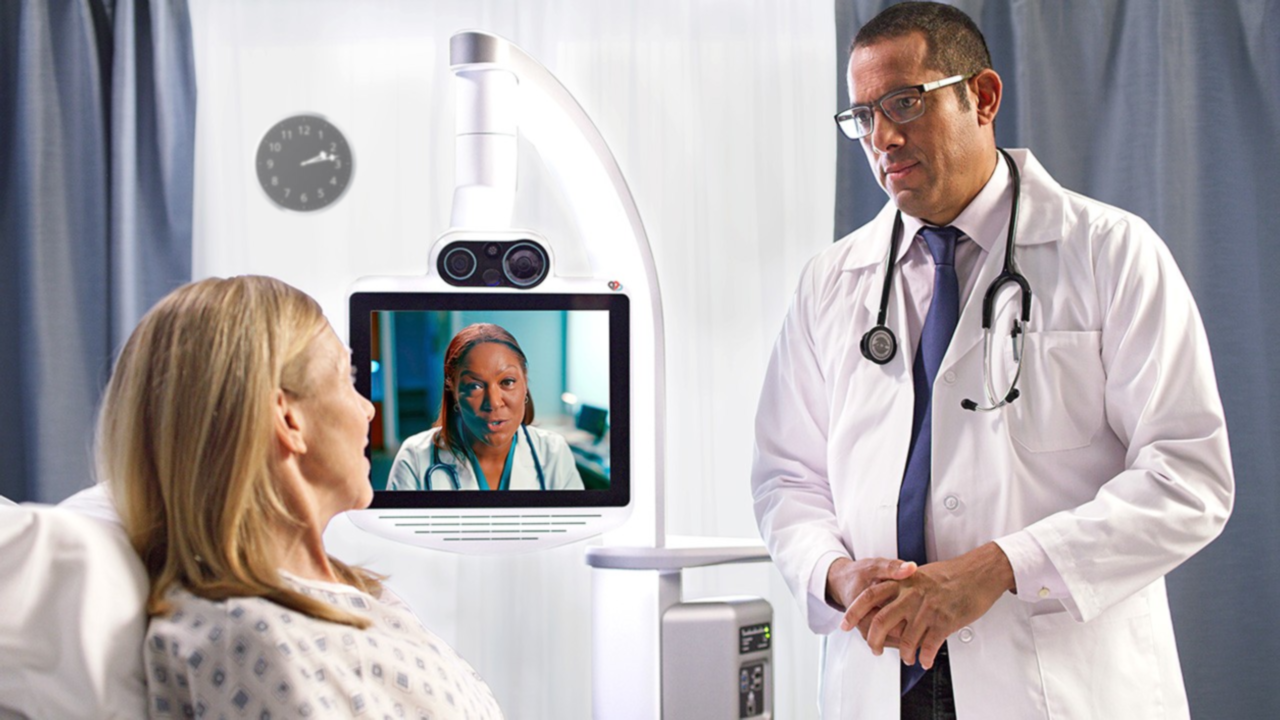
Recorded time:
{"hour": 2, "minute": 13}
